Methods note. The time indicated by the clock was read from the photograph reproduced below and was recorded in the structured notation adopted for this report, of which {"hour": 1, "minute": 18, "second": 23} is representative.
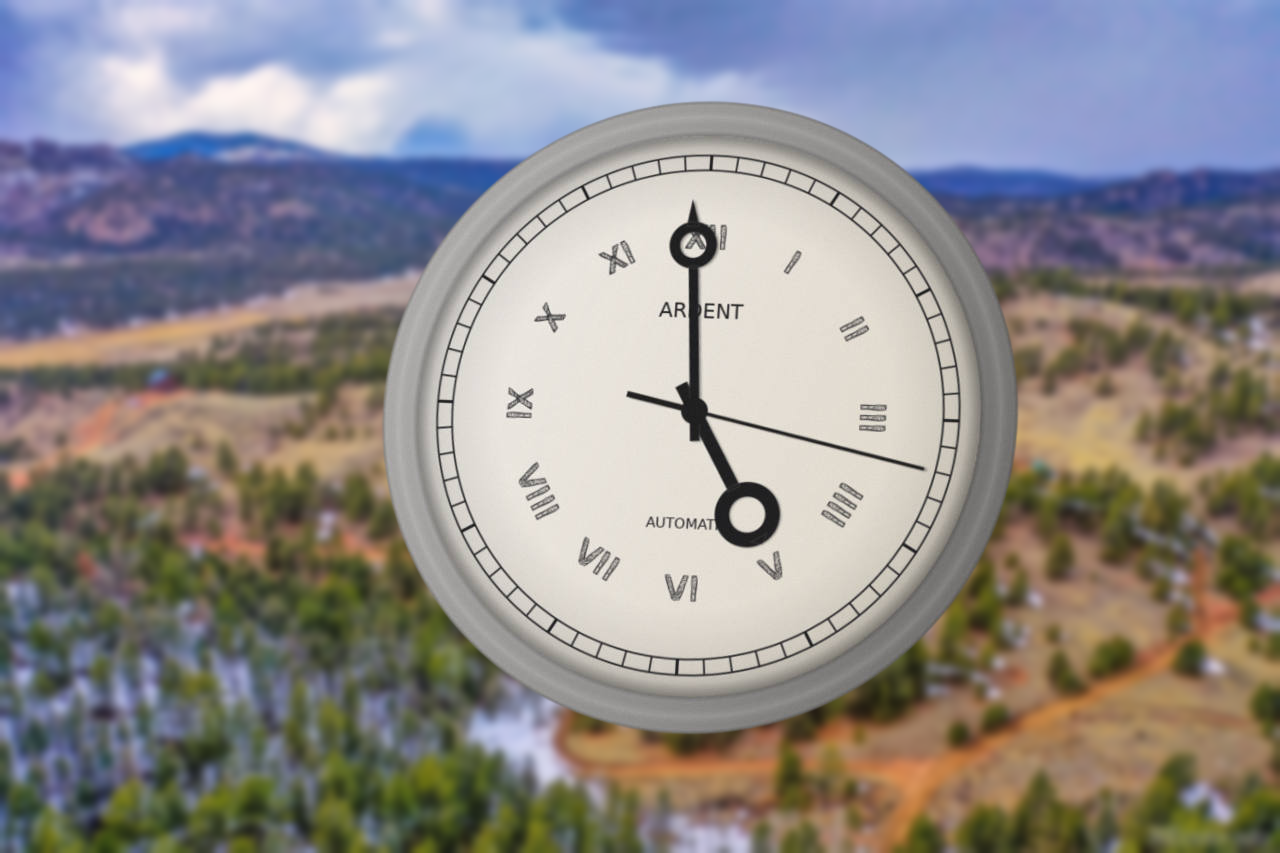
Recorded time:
{"hour": 4, "minute": 59, "second": 17}
